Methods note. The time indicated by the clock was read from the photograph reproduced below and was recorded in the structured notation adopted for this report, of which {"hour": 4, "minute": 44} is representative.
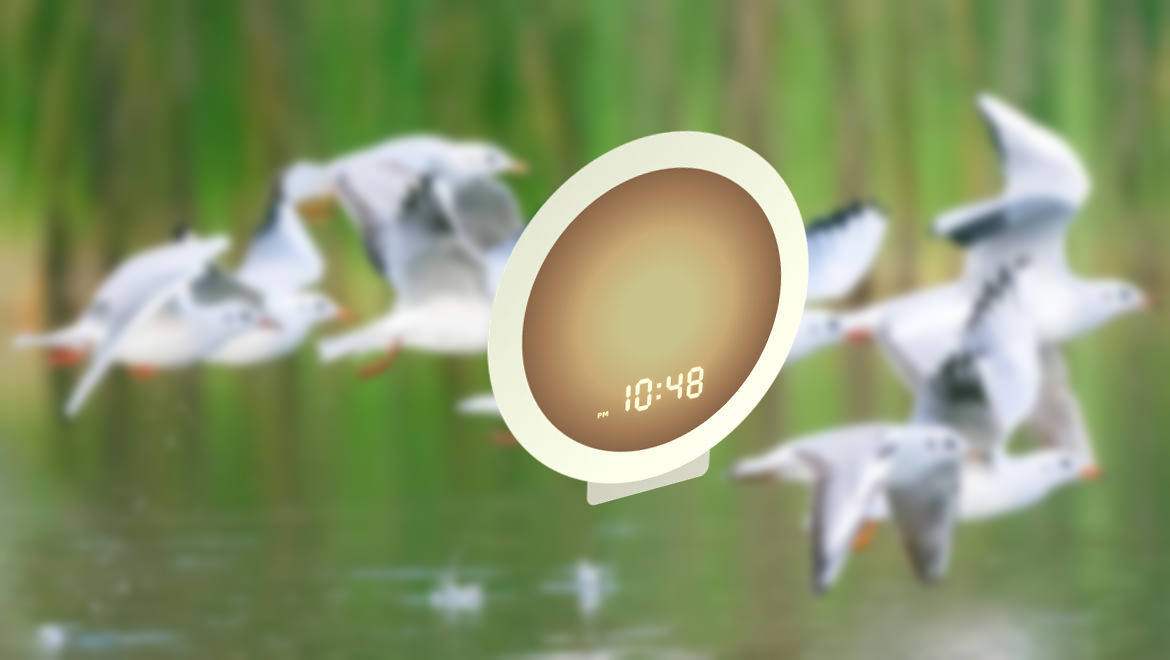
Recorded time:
{"hour": 10, "minute": 48}
